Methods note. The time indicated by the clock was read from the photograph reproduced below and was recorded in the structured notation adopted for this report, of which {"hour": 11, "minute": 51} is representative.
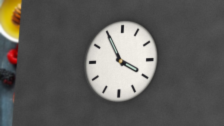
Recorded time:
{"hour": 3, "minute": 55}
